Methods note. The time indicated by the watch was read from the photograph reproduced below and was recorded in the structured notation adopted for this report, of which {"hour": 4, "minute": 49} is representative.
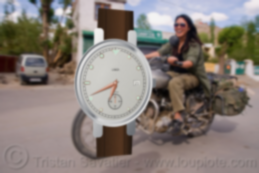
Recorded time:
{"hour": 6, "minute": 41}
